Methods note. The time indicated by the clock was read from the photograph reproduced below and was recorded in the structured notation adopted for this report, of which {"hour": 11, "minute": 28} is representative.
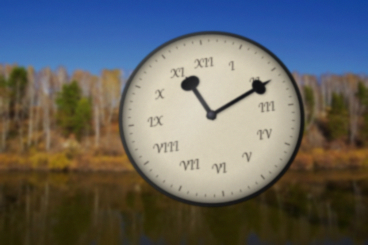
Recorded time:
{"hour": 11, "minute": 11}
